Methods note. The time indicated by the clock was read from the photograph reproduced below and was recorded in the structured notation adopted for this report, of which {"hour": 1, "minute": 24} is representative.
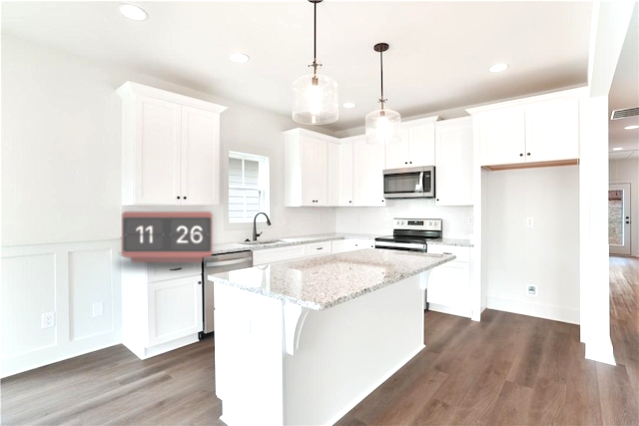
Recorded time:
{"hour": 11, "minute": 26}
